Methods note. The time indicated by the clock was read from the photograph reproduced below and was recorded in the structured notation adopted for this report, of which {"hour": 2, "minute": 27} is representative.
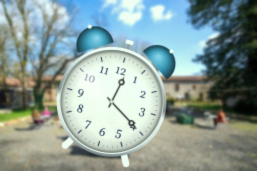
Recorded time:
{"hour": 12, "minute": 20}
